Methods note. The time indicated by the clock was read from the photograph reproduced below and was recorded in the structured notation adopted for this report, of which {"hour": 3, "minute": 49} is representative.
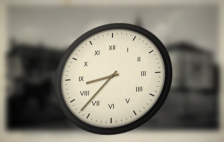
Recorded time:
{"hour": 8, "minute": 37}
